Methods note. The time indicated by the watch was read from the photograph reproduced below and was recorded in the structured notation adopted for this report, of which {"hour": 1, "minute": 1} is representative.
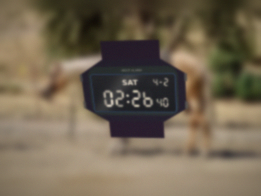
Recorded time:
{"hour": 2, "minute": 26}
